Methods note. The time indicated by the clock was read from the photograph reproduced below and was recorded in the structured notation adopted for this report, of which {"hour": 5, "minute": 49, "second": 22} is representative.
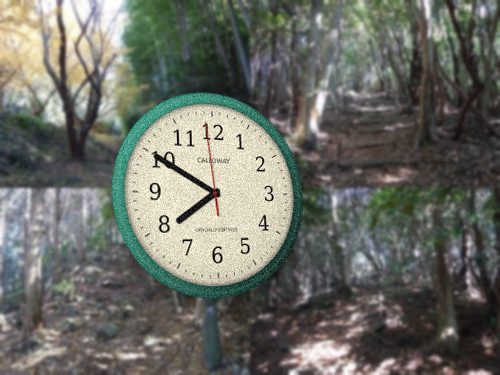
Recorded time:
{"hour": 7, "minute": 49, "second": 59}
